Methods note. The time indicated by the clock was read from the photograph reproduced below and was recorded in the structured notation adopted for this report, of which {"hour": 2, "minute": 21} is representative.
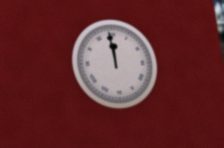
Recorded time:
{"hour": 11, "minute": 59}
